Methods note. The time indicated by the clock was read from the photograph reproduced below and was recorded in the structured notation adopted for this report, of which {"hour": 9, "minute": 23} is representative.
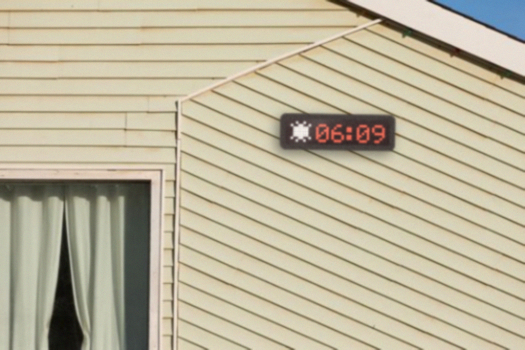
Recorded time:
{"hour": 6, "minute": 9}
